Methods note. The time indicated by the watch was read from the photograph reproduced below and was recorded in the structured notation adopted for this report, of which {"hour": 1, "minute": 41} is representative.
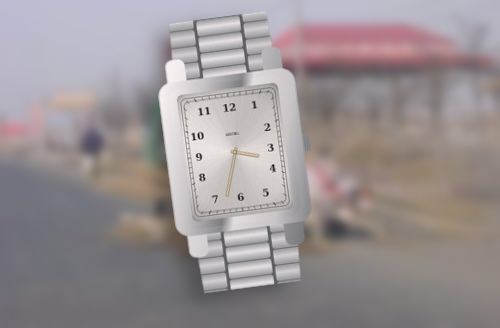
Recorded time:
{"hour": 3, "minute": 33}
